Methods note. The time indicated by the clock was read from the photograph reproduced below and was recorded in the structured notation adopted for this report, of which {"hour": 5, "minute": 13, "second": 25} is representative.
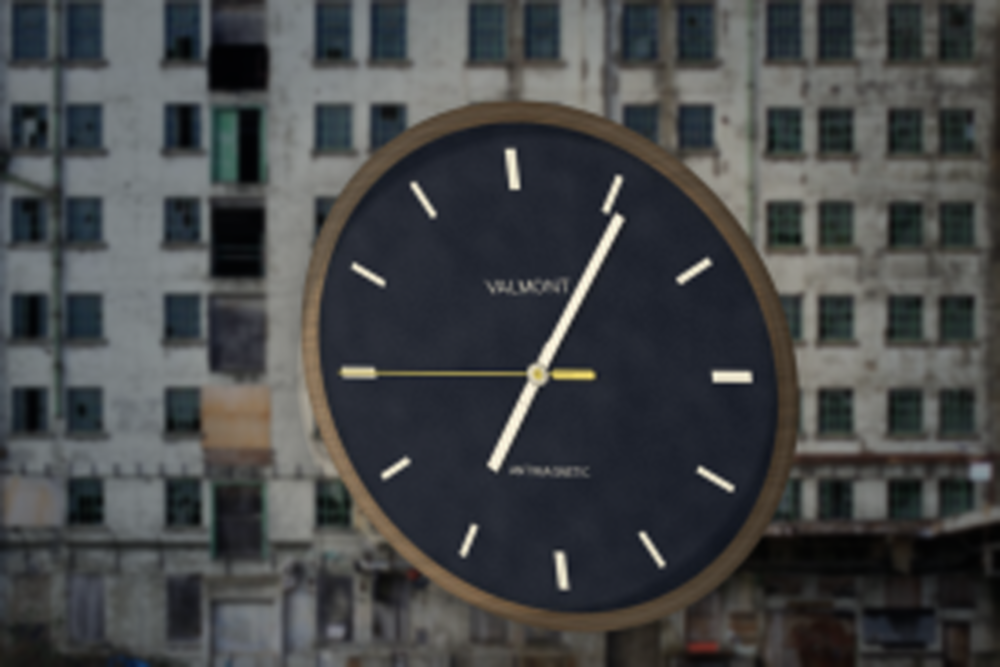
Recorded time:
{"hour": 7, "minute": 5, "second": 45}
